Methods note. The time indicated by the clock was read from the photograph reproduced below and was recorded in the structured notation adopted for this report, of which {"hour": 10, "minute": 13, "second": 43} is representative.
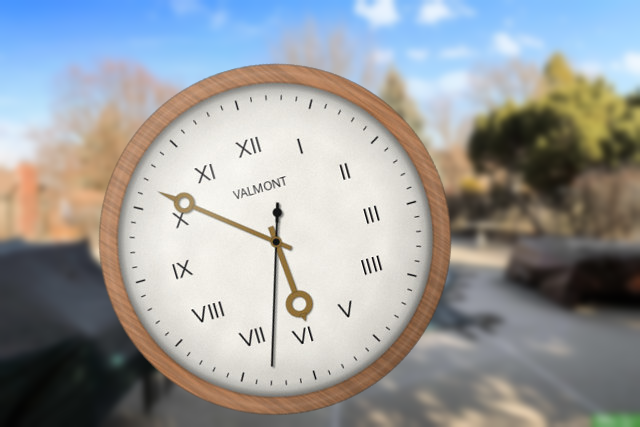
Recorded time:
{"hour": 5, "minute": 51, "second": 33}
